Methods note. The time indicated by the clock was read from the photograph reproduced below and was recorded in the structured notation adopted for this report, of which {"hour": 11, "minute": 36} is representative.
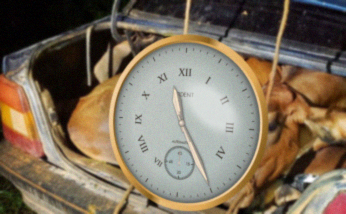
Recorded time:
{"hour": 11, "minute": 25}
